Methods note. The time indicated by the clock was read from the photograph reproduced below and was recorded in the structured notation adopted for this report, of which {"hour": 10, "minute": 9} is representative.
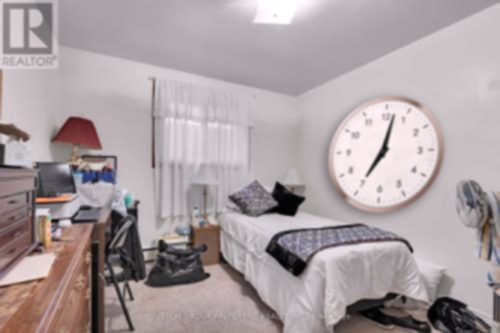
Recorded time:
{"hour": 7, "minute": 2}
